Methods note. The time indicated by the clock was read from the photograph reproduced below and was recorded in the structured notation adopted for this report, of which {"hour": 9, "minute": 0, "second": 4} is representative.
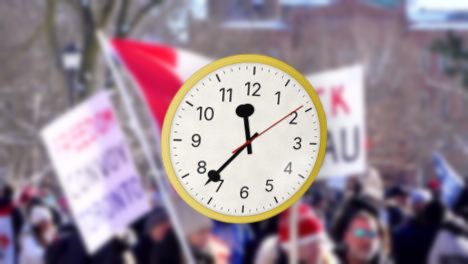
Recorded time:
{"hour": 11, "minute": 37, "second": 9}
